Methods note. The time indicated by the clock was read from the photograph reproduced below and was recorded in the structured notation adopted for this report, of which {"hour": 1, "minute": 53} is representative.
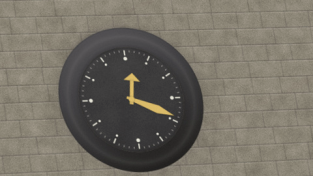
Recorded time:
{"hour": 12, "minute": 19}
